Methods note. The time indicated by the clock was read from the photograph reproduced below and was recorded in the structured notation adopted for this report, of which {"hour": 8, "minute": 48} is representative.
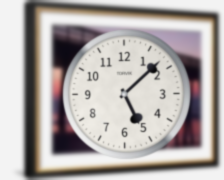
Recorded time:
{"hour": 5, "minute": 8}
